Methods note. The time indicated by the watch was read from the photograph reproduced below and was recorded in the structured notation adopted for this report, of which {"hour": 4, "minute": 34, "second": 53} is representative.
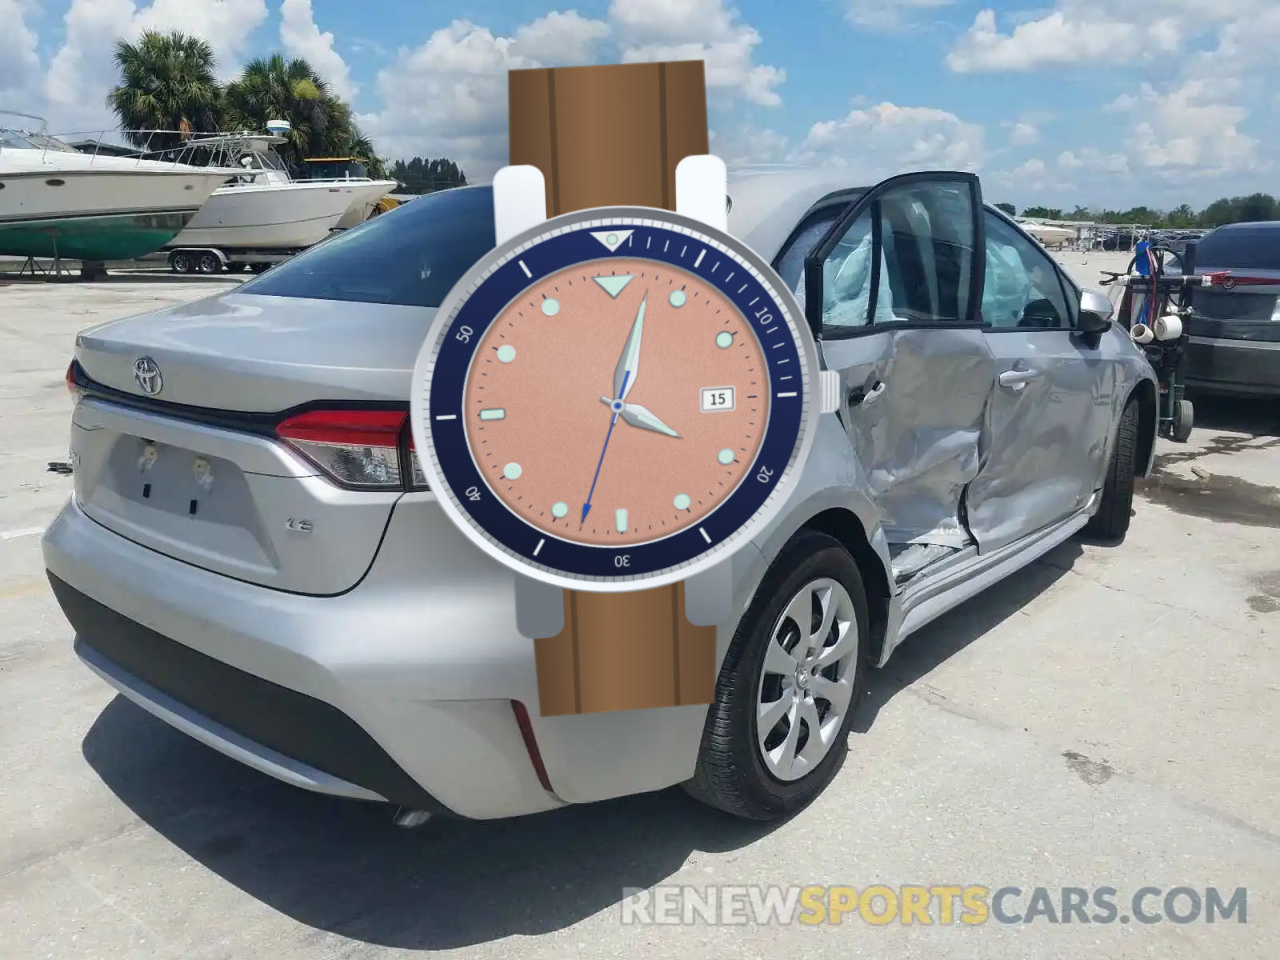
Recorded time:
{"hour": 4, "minute": 2, "second": 33}
